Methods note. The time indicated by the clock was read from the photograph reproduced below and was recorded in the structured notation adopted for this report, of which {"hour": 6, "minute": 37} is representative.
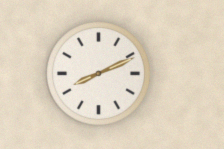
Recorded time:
{"hour": 8, "minute": 11}
